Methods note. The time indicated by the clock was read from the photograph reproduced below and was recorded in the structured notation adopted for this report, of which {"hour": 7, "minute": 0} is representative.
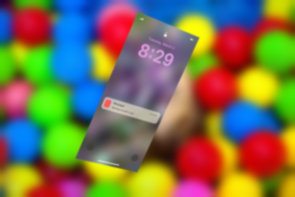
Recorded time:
{"hour": 8, "minute": 29}
